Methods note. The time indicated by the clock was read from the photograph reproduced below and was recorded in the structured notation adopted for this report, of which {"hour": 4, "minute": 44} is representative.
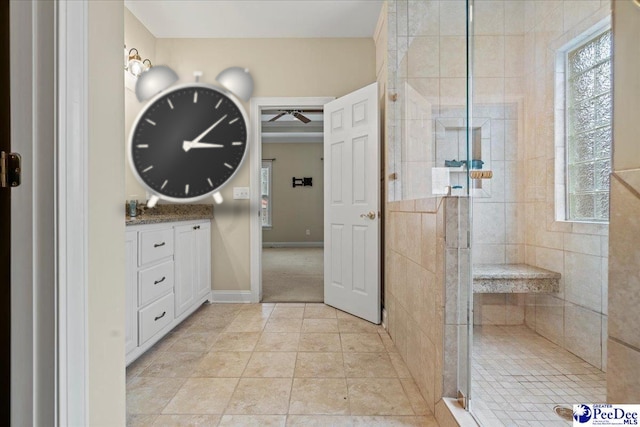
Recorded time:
{"hour": 3, "minute": 8}
